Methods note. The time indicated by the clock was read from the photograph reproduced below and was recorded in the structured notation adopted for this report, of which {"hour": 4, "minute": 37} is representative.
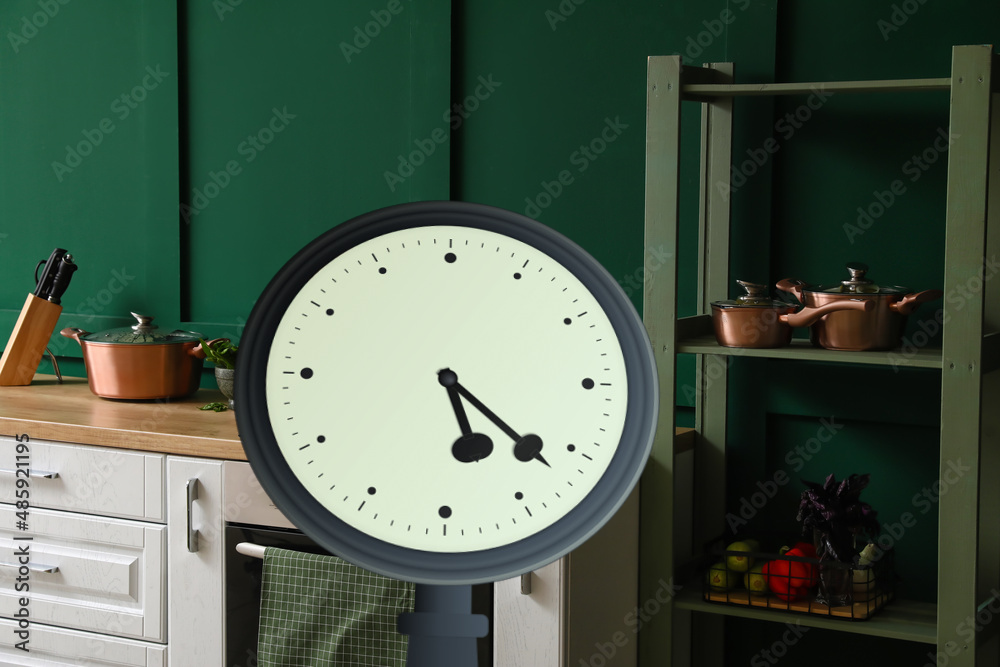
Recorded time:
{"hour": 5, "minute": 22}
